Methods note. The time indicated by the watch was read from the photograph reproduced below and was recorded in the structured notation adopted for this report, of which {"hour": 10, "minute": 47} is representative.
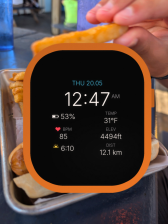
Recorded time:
{"hour": 12, "minute": 47}
